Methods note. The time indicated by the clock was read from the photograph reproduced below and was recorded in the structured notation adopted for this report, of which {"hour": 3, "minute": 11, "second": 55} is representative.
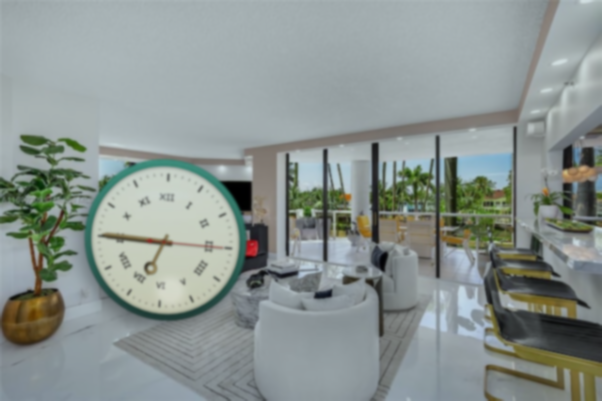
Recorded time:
{"hour": 6, "minute": 45, "second": 15}
